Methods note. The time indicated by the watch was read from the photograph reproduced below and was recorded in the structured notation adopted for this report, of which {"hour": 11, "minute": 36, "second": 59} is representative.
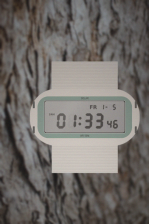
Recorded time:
{"hour": 1, "minute": 33, "second": 46}
